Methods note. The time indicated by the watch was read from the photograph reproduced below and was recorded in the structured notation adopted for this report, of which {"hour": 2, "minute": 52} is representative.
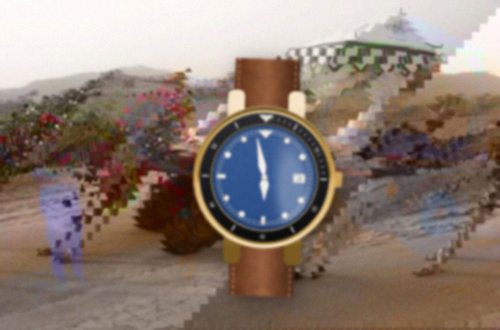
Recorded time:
{"hour": 5, "minute": 58}
